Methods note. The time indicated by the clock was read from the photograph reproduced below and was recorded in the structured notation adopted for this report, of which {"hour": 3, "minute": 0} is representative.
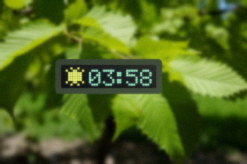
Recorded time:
{"hour": 3, "minute": 58}
